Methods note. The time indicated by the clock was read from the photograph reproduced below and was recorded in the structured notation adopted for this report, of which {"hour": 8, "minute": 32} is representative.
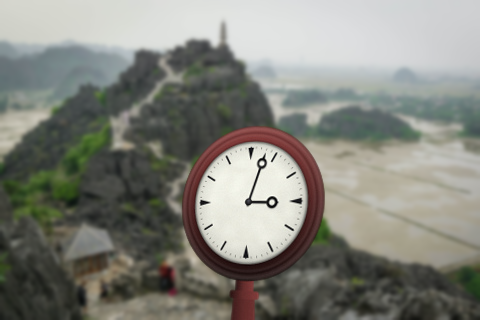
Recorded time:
{"hour": 3, "minute": 3}
